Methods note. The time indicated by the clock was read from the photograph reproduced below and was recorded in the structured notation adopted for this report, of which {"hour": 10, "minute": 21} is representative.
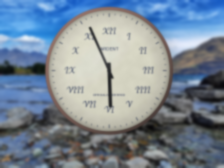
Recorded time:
{"hour": 5, "minute": 56}
